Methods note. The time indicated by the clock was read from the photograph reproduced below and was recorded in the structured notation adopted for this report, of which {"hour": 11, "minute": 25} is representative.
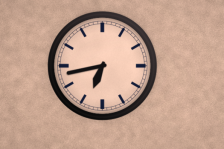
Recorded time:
{"hour": 6, "minute": 43}
